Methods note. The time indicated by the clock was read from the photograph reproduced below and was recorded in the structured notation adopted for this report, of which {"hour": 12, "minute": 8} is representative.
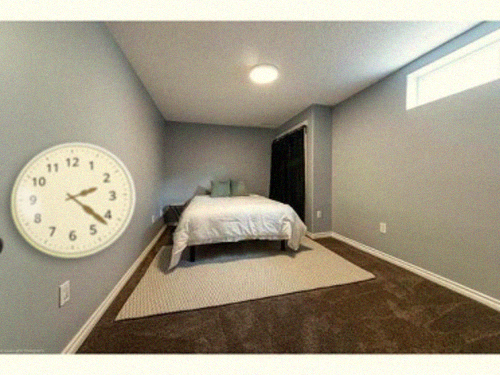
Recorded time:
{"hour": 2, "minute": 22}
